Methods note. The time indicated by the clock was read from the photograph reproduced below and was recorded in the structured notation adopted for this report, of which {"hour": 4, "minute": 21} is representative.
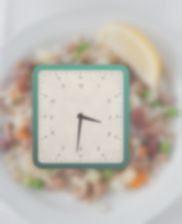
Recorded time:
{"hour": 3, "minute": 31}
